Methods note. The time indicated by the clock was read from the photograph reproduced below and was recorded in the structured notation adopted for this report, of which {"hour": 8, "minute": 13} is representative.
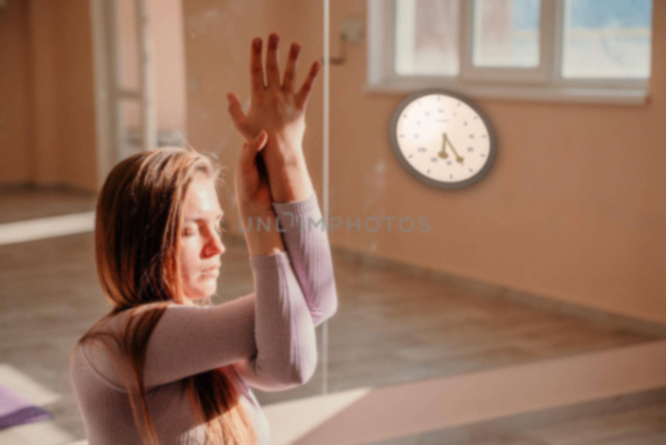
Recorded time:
{"hour": 6, "minute": 26}
